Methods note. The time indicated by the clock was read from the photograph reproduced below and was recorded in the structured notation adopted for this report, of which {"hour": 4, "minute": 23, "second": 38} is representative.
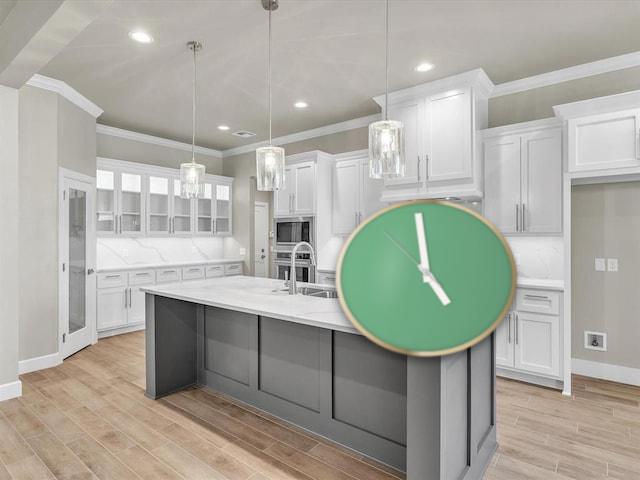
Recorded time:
{"hour": 4, "minute": 58, "second": 53}
